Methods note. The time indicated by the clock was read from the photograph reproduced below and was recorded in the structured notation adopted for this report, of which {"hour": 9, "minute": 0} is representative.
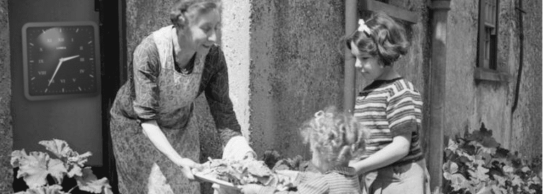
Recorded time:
{"hour": 2, "minute": 35}
